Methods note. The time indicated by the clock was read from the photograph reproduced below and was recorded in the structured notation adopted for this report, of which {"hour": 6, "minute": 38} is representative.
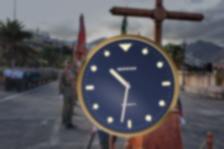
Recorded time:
{"hour": 10, "minute": 32}
